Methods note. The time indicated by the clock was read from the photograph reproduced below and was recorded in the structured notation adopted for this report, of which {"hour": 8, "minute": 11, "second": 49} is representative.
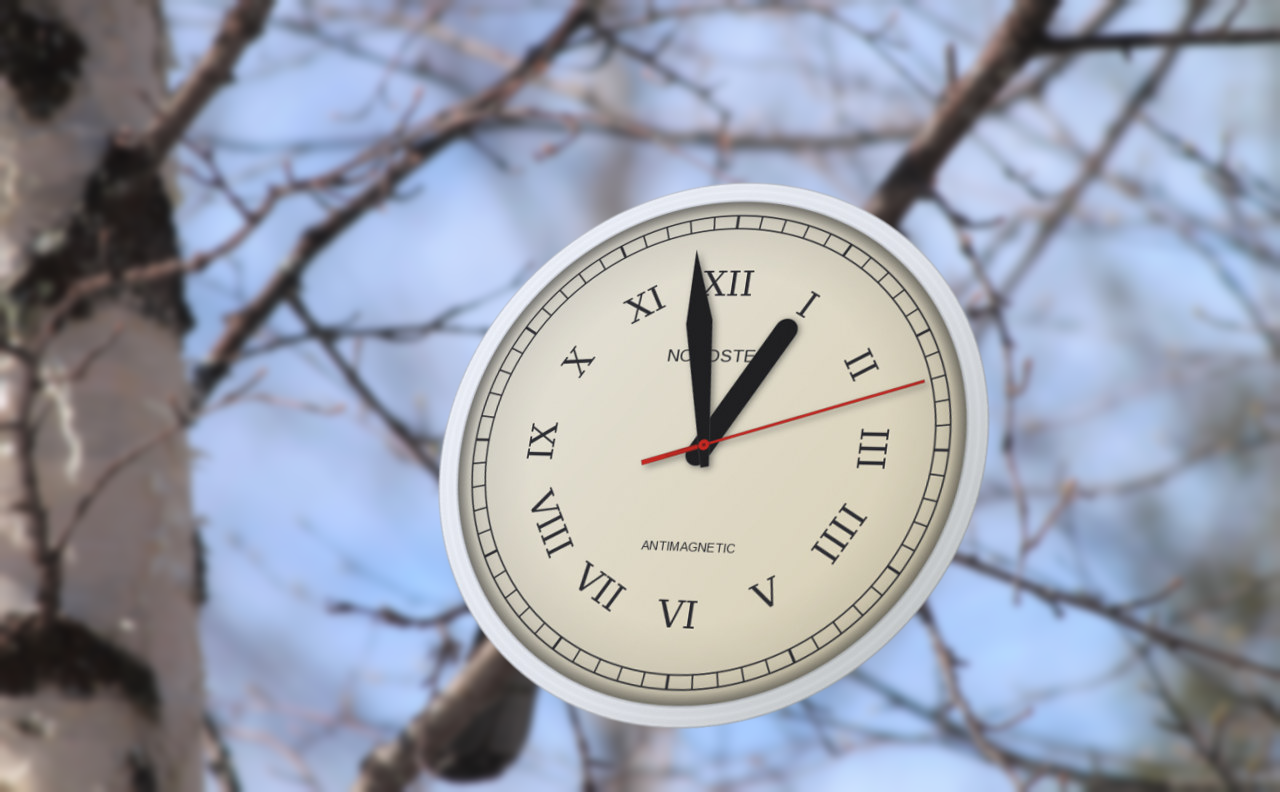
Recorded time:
{"hour": 12, "minute": 58, "second": 12}
